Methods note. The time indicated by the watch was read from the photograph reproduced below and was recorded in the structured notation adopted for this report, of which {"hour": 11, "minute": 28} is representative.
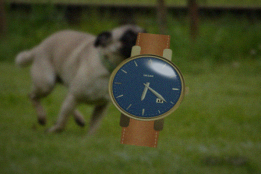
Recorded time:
{"hour": 6, "minute": 21}
